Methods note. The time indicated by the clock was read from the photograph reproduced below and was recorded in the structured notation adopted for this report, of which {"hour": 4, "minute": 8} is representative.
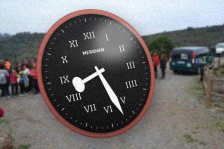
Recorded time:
{"hour": 8, "minute": 27}
